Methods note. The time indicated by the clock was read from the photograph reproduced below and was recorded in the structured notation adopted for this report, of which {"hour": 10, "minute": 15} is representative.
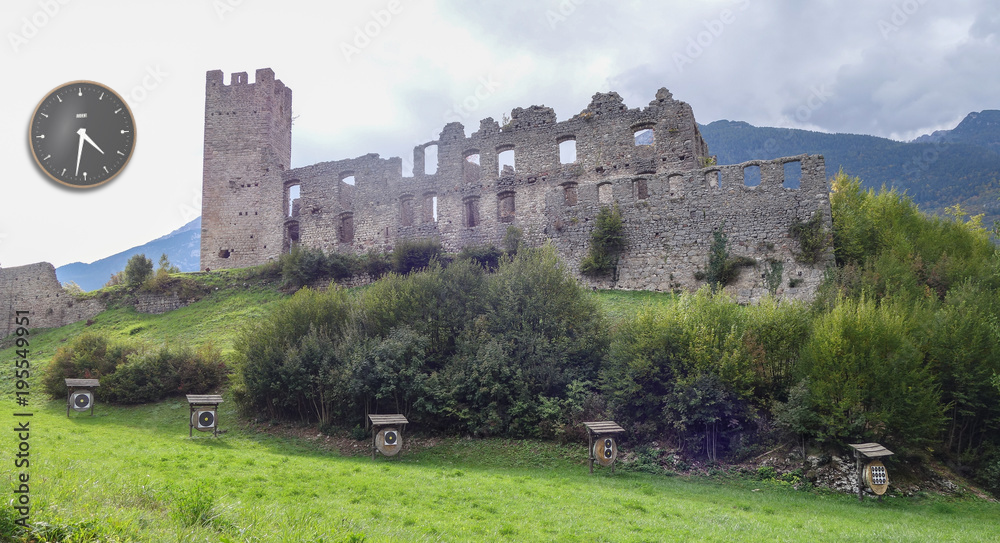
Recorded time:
{"hour": 4, "minute": 32}
